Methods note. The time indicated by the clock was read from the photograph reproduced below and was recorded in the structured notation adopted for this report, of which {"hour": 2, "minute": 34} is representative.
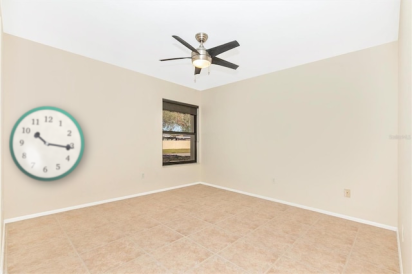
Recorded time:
{"hour": 10, "minute": 16}
